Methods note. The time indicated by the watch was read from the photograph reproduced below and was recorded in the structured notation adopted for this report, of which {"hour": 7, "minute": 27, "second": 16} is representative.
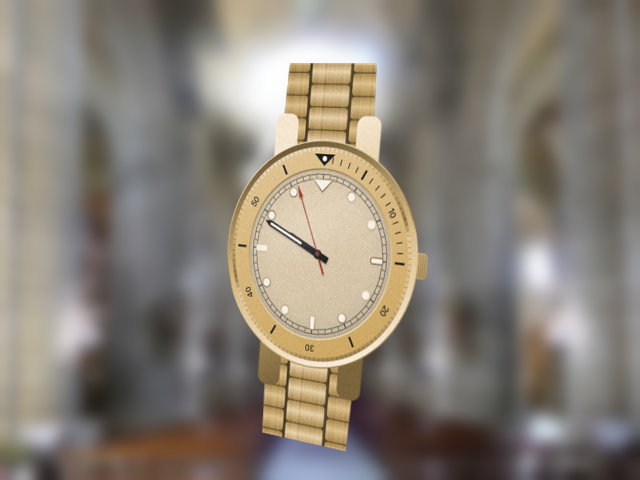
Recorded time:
{"hour": 9, "minute": 48, "second": 56}
